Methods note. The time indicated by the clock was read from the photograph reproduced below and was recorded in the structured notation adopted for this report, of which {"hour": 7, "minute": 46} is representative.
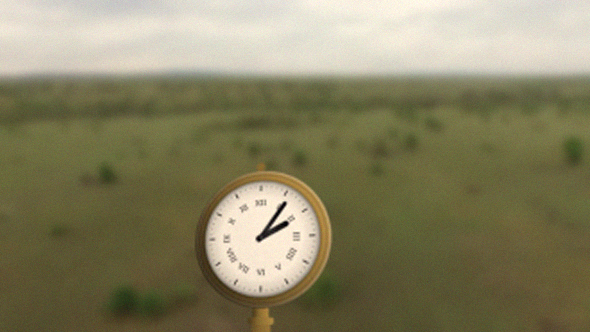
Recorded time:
{"hour": 2, "minute": 6}
